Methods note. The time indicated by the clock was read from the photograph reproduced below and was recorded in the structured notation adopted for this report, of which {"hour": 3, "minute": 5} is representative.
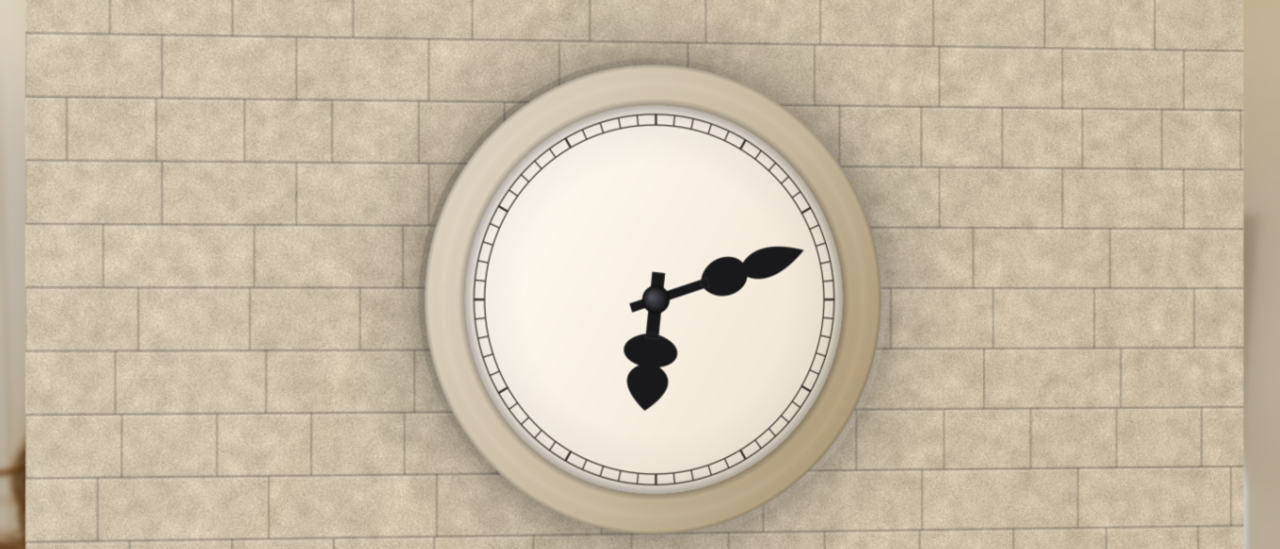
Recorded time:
{"hour": 6, "minute": 12}
